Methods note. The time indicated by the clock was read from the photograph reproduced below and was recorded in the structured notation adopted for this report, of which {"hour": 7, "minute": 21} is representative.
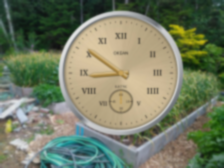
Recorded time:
{"hour": 8, "minute": 51}
